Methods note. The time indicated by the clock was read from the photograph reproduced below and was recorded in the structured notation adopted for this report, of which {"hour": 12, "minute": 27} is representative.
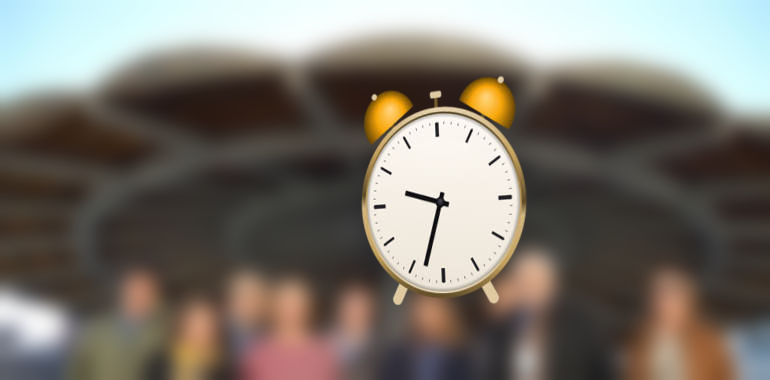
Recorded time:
{"hour": 9, "minute": 33}
